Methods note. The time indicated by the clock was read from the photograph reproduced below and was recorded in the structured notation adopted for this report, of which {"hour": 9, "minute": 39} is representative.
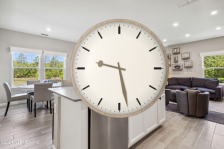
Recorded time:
{"hour": 9, "minute": 28}
